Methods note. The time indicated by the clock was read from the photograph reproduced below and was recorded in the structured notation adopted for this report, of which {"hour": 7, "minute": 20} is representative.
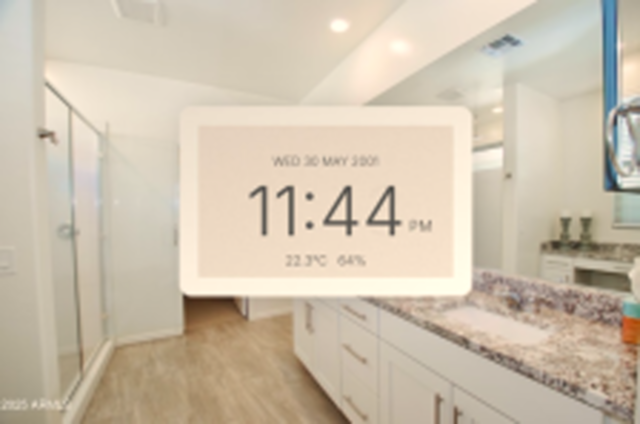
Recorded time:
{"hour": 11, "minute": 44}
